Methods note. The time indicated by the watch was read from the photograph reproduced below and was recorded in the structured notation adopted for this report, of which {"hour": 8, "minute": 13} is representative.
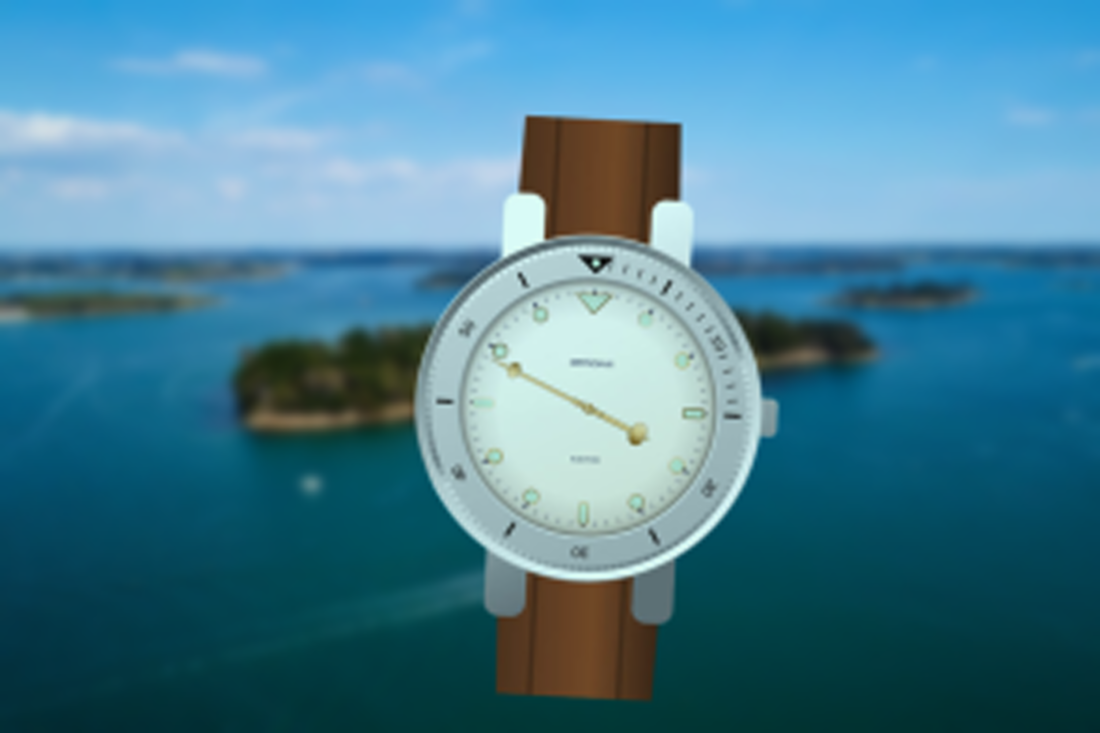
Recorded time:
{"hour": 3, "minute": 49}
